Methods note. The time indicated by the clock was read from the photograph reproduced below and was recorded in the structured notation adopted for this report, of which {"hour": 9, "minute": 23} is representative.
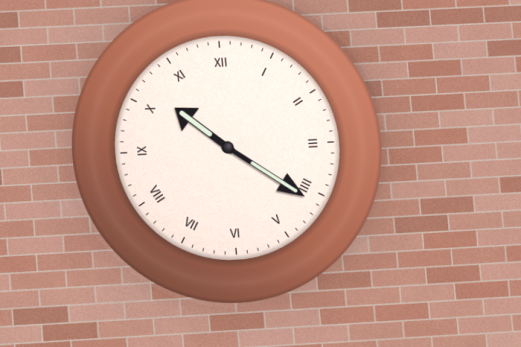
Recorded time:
{"hour": 10, "minute": 21}
